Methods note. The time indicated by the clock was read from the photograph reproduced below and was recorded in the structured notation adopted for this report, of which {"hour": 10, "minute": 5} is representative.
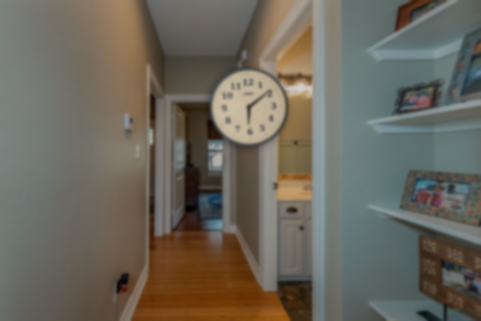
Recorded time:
{"hour": 6, "minute": 9}
